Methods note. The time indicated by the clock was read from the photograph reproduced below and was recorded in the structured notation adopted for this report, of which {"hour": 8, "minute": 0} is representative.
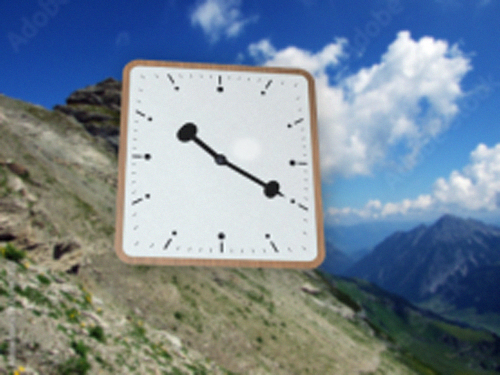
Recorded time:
{"hour": 10, "minute": 20}
